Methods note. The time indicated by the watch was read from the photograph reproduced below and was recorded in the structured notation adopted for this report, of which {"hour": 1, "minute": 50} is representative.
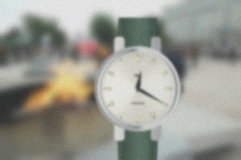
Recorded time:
{"hour": 12, "minute": 20}
